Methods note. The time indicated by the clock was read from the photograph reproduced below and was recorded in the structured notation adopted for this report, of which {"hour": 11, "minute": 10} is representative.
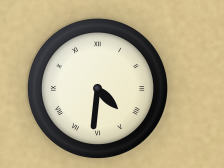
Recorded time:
{"hour": 4, "minute": 31}
